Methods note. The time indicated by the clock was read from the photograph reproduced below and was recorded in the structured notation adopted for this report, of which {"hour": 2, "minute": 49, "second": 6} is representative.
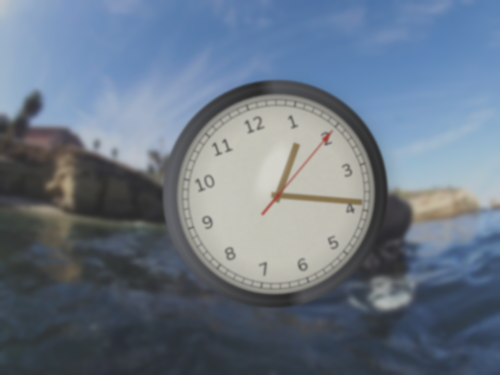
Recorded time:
{"hour": 1, "minute": 19, "second": 10}
